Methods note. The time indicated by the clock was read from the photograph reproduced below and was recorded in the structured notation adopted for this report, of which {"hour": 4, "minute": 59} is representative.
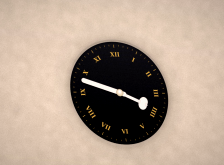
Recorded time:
{"hour": 3, "minute": 48}
